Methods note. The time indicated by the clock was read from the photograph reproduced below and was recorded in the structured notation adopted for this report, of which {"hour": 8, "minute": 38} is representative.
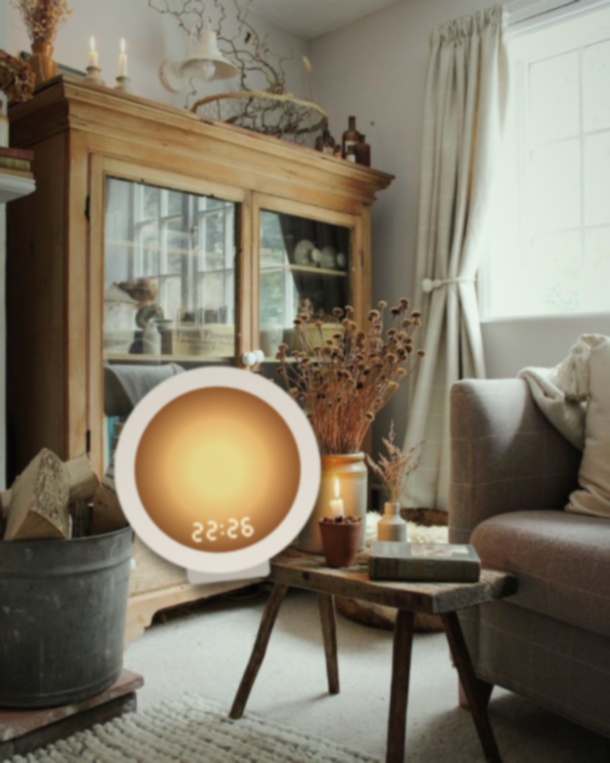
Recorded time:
{"hour": 22, "minute": 26}
